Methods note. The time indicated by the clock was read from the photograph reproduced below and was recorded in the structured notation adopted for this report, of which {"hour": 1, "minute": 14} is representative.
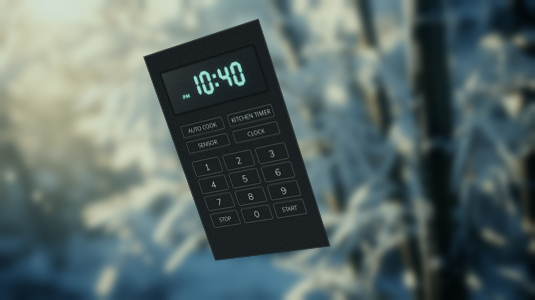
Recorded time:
{"hour": 10, "minute": 40}
